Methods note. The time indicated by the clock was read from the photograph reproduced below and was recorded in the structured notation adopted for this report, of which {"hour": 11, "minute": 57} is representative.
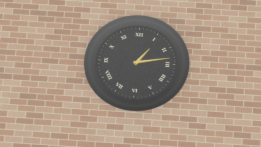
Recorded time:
{"hour": 1, "minute": 13}
